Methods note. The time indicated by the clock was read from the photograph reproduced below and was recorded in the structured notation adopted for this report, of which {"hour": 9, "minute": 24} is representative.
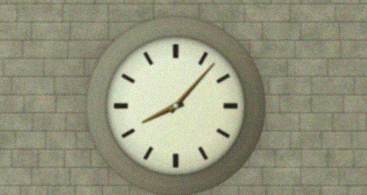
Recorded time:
{"hour": 8, "minute": 7}
